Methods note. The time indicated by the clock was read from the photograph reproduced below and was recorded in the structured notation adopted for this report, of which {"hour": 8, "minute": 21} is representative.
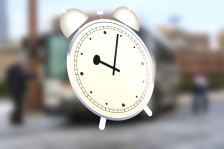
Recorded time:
{"hour": 10, "minute": 4}
